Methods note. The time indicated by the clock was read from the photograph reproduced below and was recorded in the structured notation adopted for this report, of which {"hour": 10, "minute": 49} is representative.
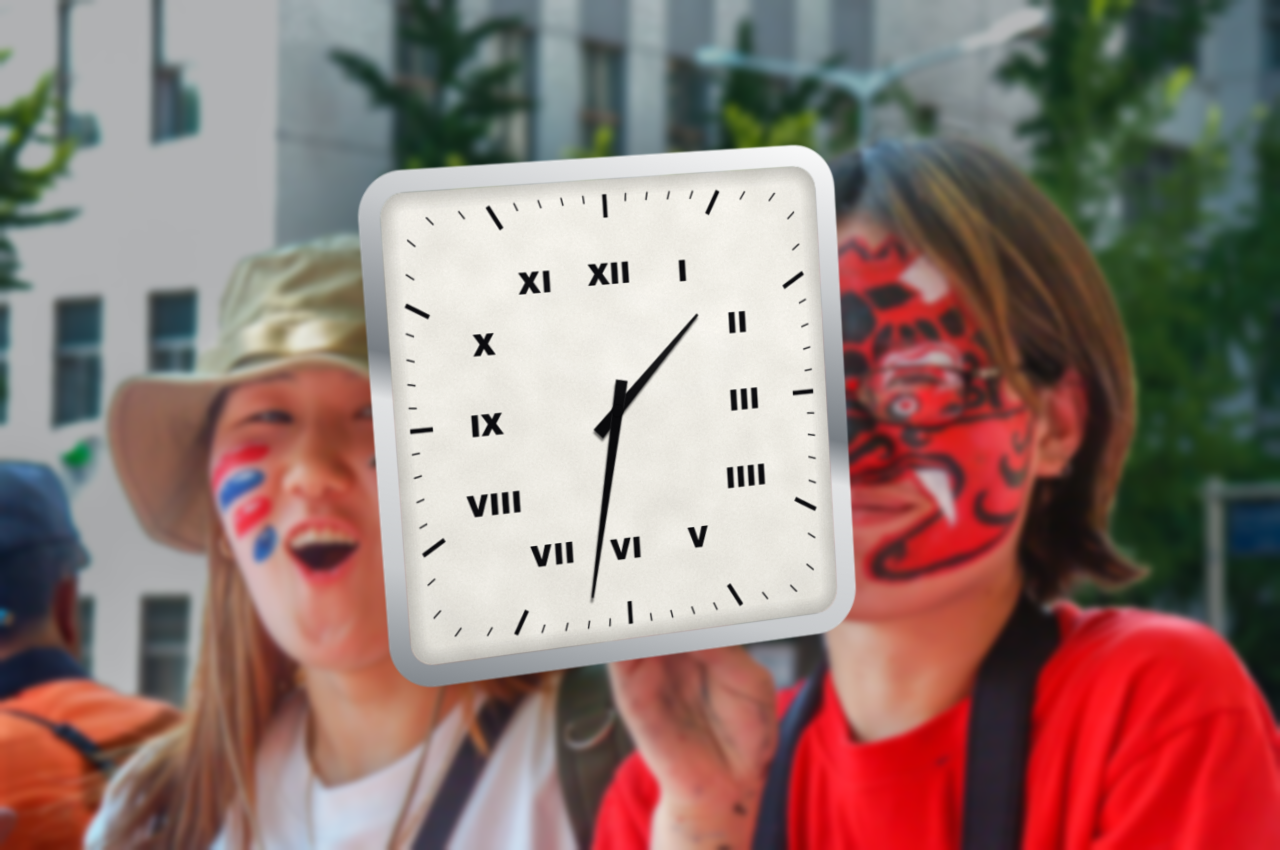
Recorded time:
{"hour": 1, "minute": 32}
